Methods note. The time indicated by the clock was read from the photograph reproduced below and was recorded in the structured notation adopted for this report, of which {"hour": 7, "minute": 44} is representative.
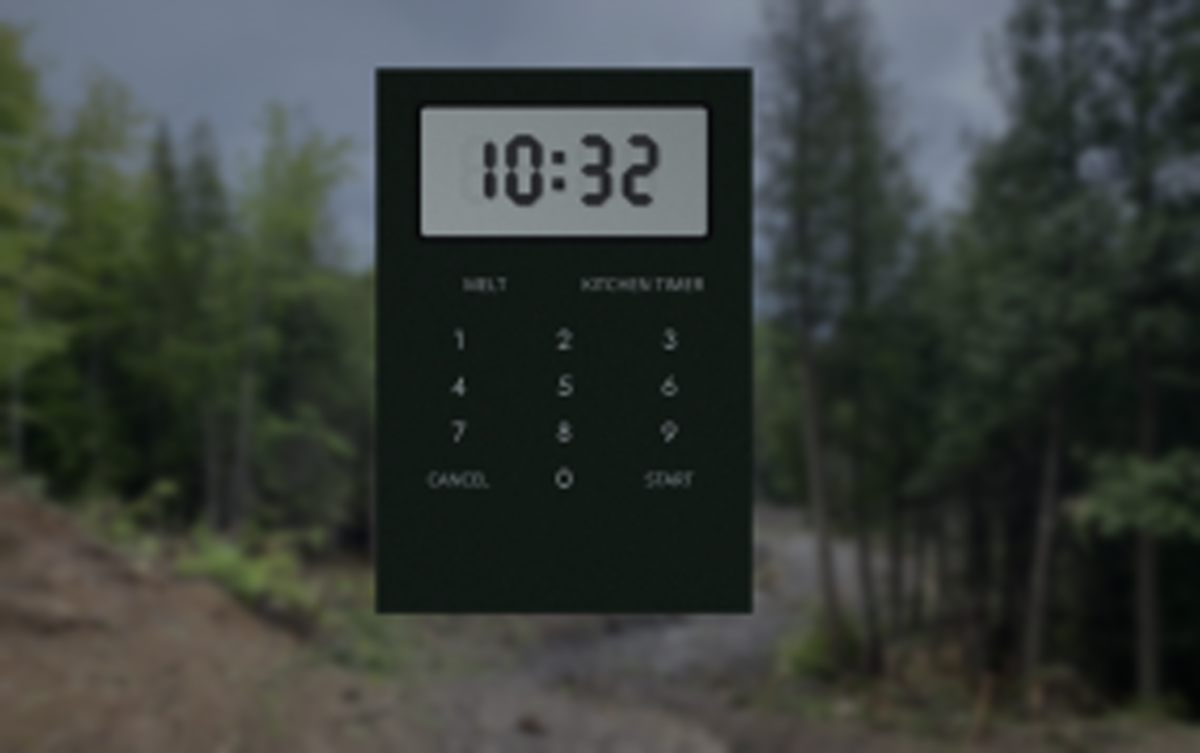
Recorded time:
{"hour": 10, "minute": 32}
